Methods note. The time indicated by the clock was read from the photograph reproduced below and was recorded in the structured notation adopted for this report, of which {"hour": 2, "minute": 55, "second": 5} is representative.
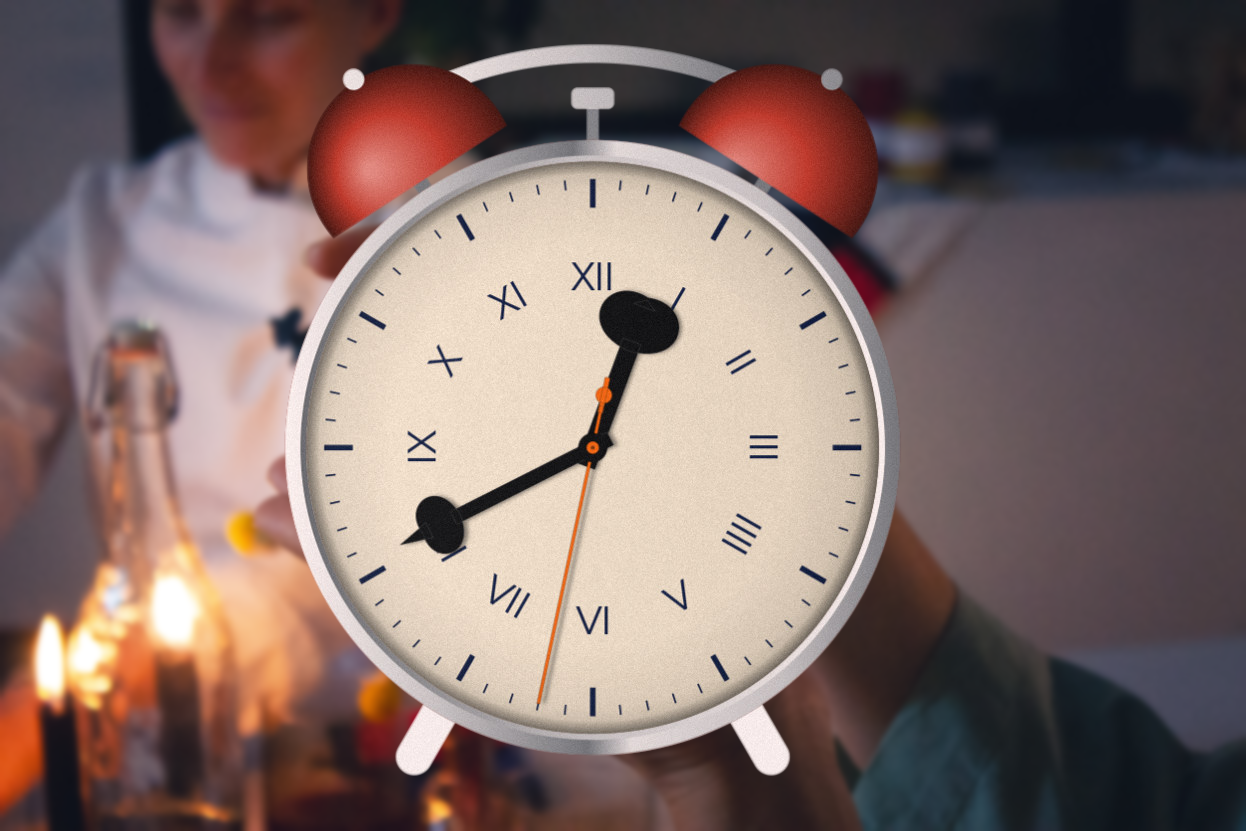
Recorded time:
{"hour": 12, "minute": 40, "second": 32}
